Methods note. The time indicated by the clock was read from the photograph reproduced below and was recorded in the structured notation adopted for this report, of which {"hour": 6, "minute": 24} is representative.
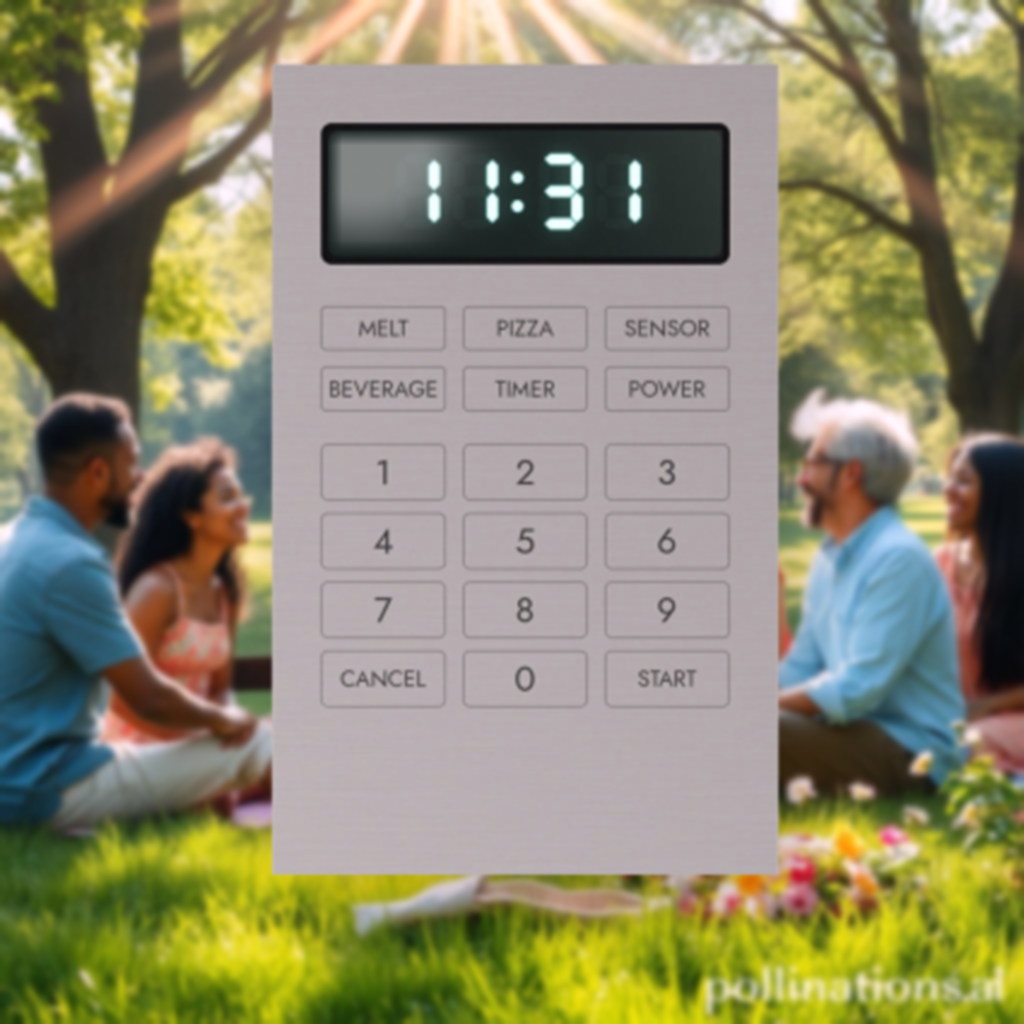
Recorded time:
{"hour": 11, "minute": 31}
